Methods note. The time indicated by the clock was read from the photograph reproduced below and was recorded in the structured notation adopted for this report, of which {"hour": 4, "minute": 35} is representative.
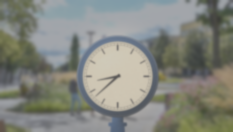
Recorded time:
{"hour": 8, "minute": 38}
